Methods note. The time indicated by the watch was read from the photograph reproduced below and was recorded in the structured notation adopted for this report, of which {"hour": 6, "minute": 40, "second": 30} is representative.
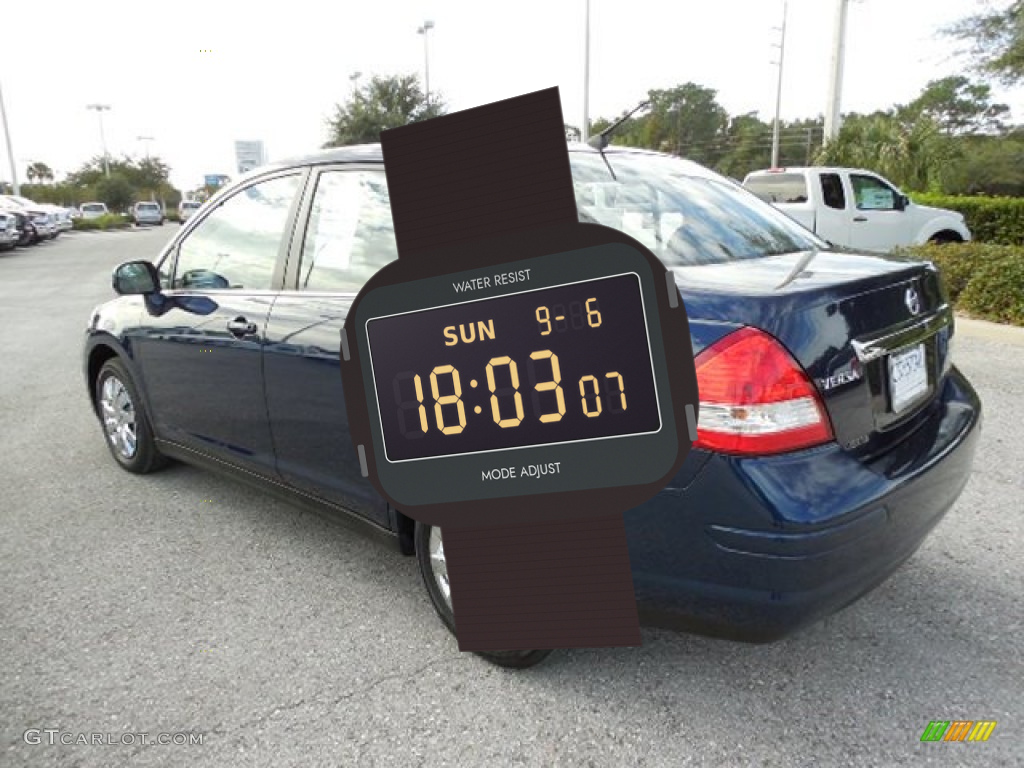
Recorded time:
{"hour": 18, "minute": 3, "second": 7}
